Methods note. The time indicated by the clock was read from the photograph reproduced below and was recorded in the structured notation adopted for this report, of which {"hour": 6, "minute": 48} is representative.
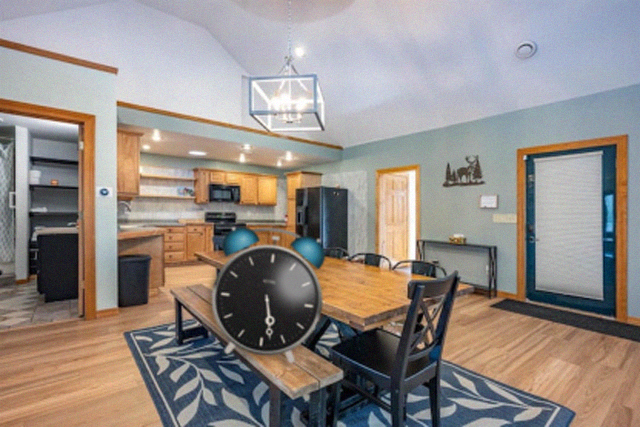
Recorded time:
{"hour": 5, "minute": 28}
